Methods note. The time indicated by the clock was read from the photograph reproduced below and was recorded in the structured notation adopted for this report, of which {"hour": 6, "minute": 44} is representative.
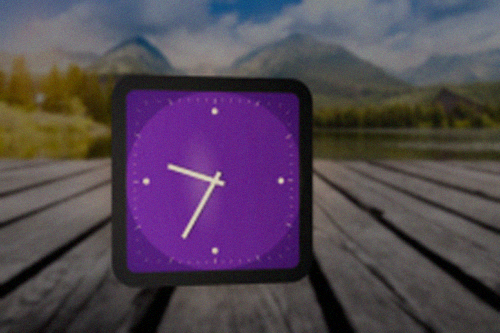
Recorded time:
{"hour": 9, "minute": 35}
